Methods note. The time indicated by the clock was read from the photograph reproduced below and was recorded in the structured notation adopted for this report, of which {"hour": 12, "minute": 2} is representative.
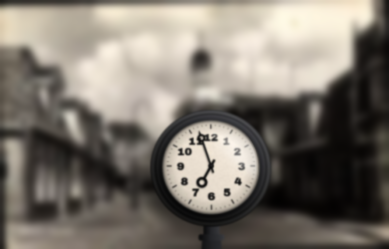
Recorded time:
{"hour": 6, "minute": 57}
